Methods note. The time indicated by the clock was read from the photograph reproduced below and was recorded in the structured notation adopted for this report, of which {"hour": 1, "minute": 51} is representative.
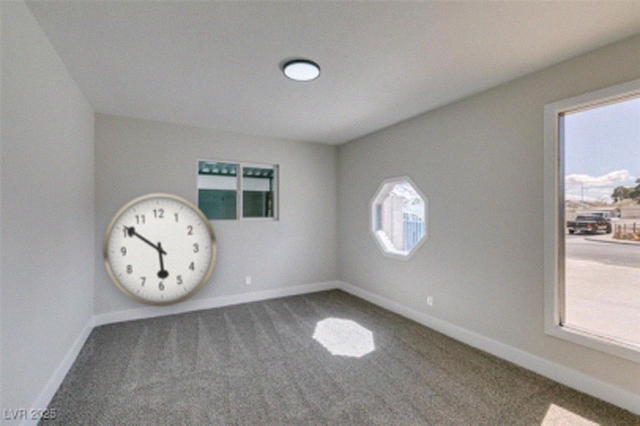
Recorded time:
{"hour": 5, "minute": 51}
